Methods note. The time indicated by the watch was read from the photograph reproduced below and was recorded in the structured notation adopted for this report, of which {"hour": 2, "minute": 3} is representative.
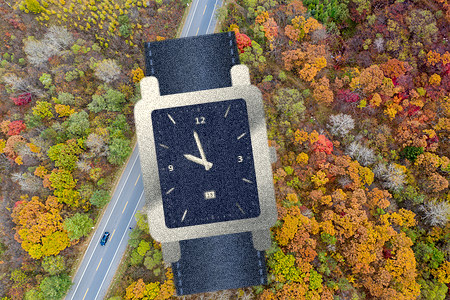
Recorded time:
{"hour": 9, "minute": 58}
